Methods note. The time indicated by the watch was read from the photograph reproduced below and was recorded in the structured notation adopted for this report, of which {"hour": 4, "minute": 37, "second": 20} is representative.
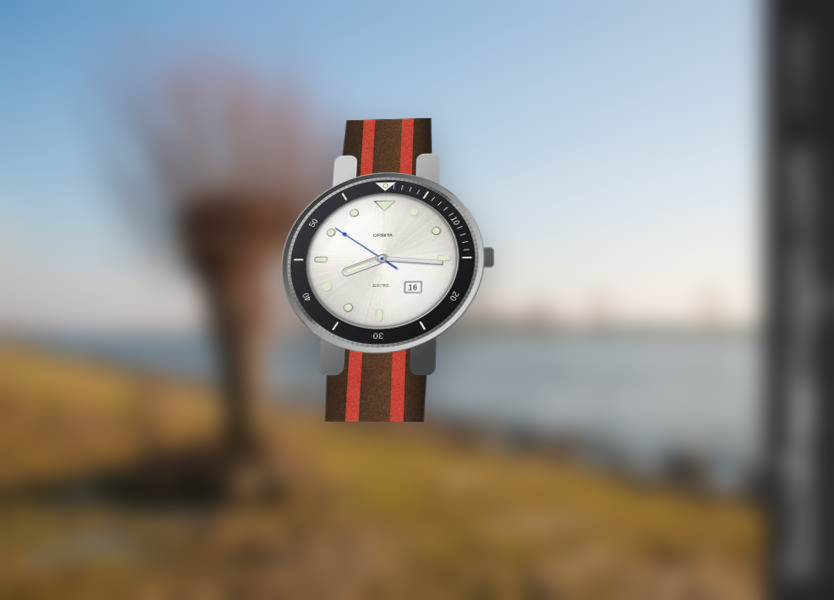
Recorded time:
{"hour": 8, "minute": 15, "second": 51}
